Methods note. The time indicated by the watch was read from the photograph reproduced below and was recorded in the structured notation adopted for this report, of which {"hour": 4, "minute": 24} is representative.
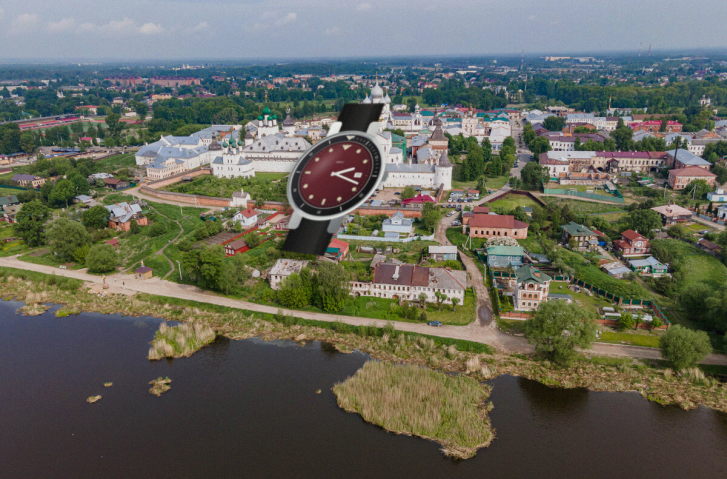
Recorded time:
{"hour": 2, "minute": 18}
